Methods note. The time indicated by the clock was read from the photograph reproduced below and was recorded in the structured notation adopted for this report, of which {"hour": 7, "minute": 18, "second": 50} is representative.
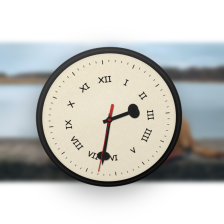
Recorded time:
{"hour": 2, "minute": 32, "second": 33}
